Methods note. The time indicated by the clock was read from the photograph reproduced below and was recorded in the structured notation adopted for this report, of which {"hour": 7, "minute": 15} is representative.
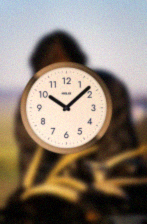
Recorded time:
{"hour": 10, "minute": 8}
